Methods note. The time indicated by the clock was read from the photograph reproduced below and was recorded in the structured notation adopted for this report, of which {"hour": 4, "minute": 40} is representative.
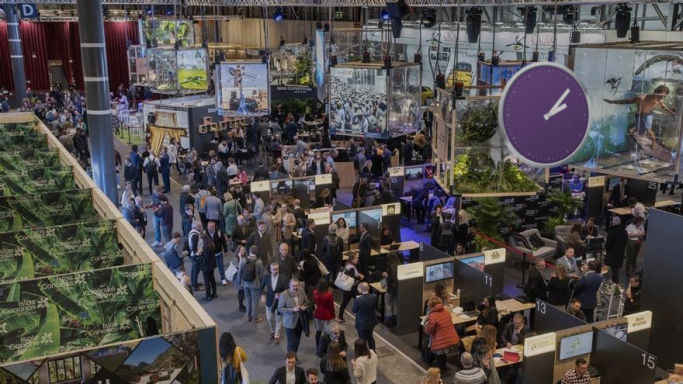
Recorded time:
{"hour": 2, "minute": 7}
